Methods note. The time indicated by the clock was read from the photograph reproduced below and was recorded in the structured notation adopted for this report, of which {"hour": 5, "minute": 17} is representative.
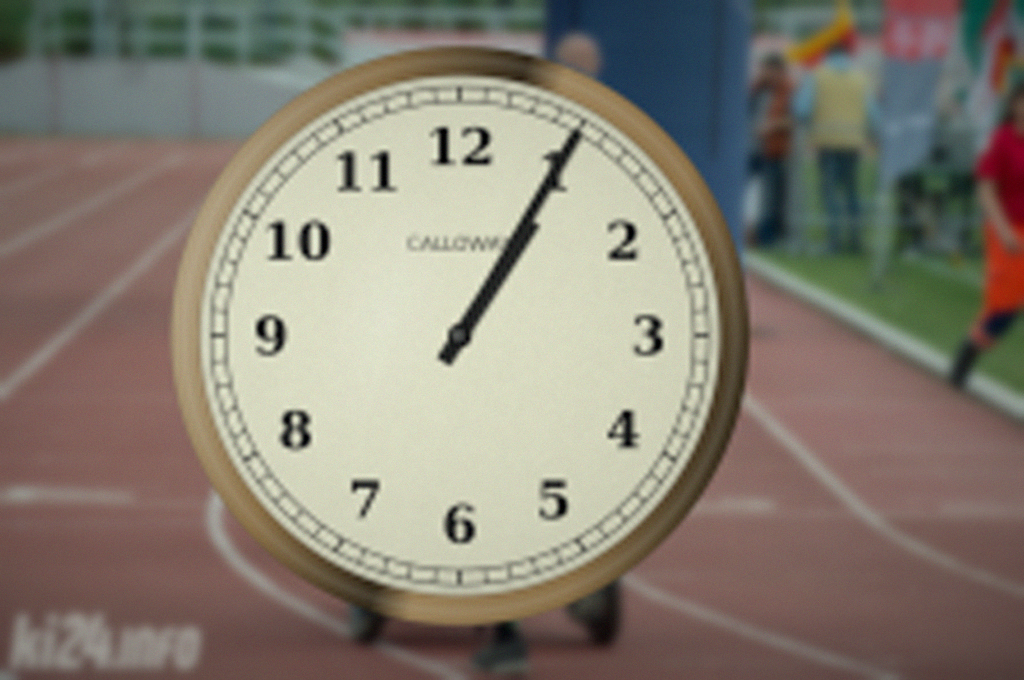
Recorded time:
{"hour": 1, "minute": 5}
